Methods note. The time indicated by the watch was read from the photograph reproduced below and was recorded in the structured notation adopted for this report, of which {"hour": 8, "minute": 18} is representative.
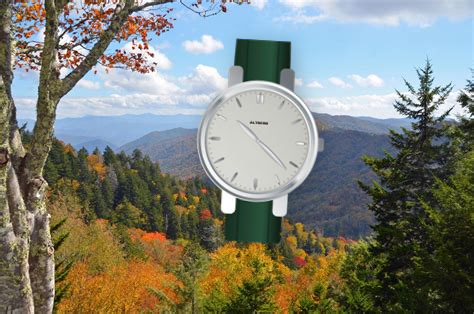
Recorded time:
{"hour": 10, "minute": 22}
